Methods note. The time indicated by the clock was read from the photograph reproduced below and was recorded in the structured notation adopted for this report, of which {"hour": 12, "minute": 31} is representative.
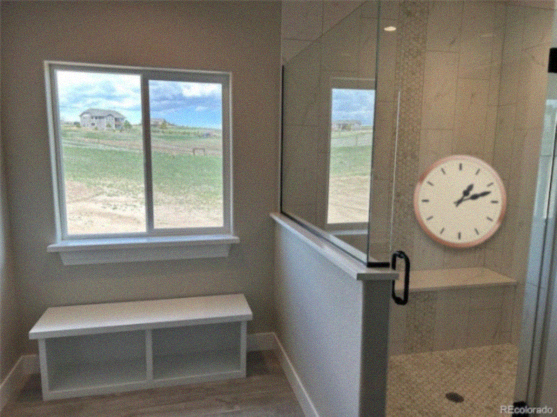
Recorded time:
{"hour": 1, "minute": 12}
